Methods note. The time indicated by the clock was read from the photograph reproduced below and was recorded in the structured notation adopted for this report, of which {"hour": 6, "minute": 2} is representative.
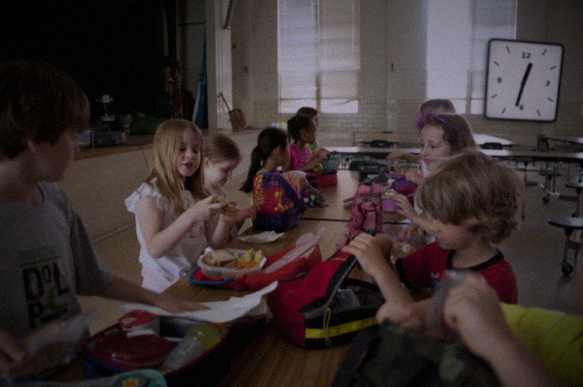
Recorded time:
{"hour": 12, "minute": 32}
